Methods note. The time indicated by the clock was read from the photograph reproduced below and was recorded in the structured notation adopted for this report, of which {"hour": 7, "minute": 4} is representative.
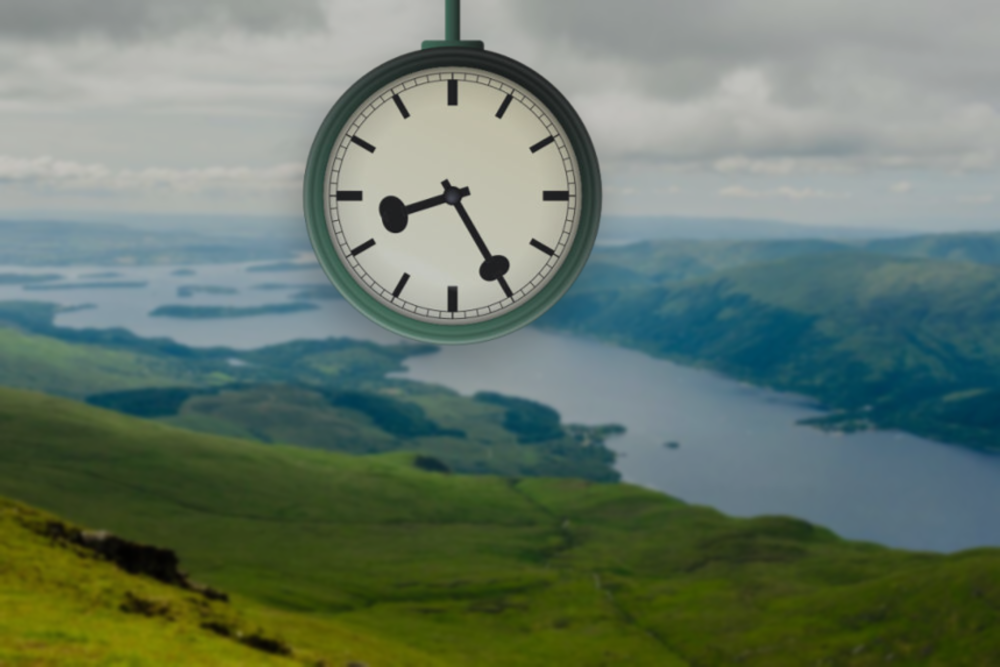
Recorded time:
{"hour": 8, "minute": 25}
